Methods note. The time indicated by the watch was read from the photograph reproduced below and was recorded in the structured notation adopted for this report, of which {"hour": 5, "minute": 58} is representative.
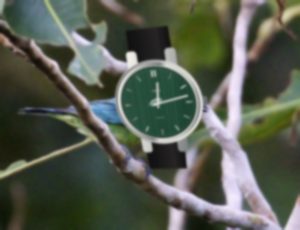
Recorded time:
{"hour": 12, "minute": 13}
